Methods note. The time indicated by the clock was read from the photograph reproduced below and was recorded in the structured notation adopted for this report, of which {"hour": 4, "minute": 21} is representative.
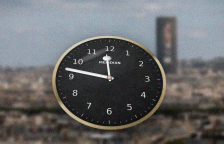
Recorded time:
{"hour": 11, "minute": 47}
